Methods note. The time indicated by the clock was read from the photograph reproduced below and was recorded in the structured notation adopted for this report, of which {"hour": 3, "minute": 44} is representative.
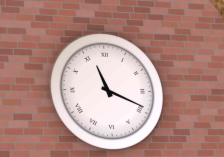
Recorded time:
{"hour": 11, "minute": 19}
